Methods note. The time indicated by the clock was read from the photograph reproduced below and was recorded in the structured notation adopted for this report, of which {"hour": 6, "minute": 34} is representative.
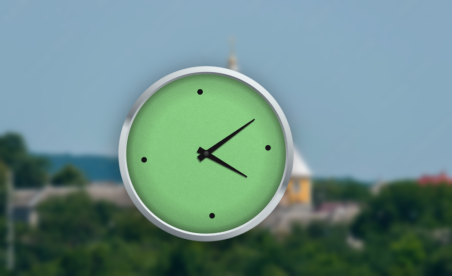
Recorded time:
{"hour": 4, "minute": 10}
